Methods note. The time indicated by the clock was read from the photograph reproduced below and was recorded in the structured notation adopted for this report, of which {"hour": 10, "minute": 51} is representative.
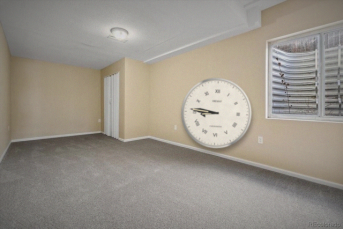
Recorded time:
{"hour": 8, "minute": 46}
